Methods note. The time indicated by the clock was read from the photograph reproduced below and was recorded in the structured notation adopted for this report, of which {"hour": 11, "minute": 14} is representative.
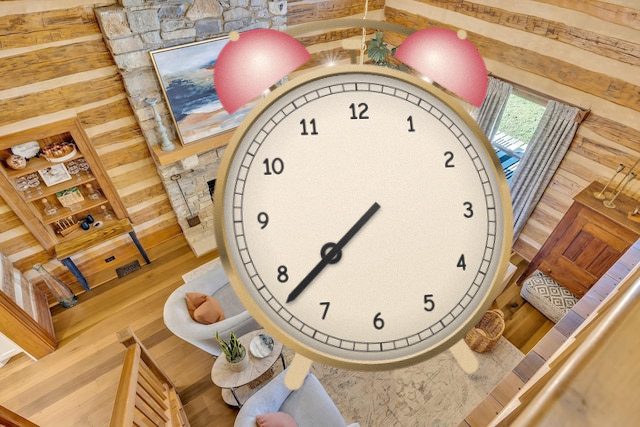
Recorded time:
{"hour": 7, "minute": 38}
